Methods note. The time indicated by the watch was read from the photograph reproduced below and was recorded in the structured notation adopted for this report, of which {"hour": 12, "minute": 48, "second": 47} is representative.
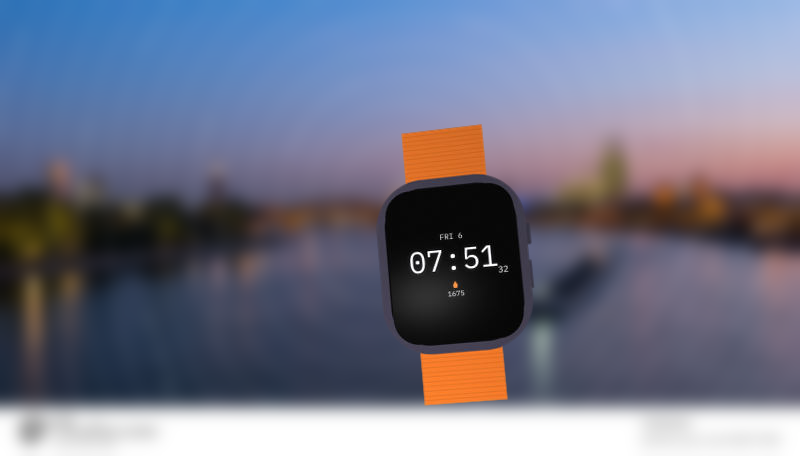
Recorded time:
{"hour": 7, "minute": 51, "second": 32}
